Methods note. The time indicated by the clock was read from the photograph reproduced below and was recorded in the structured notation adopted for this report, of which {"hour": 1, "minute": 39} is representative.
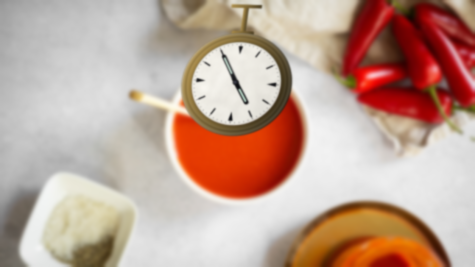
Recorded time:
{"hour": 4, "minute": 55}
